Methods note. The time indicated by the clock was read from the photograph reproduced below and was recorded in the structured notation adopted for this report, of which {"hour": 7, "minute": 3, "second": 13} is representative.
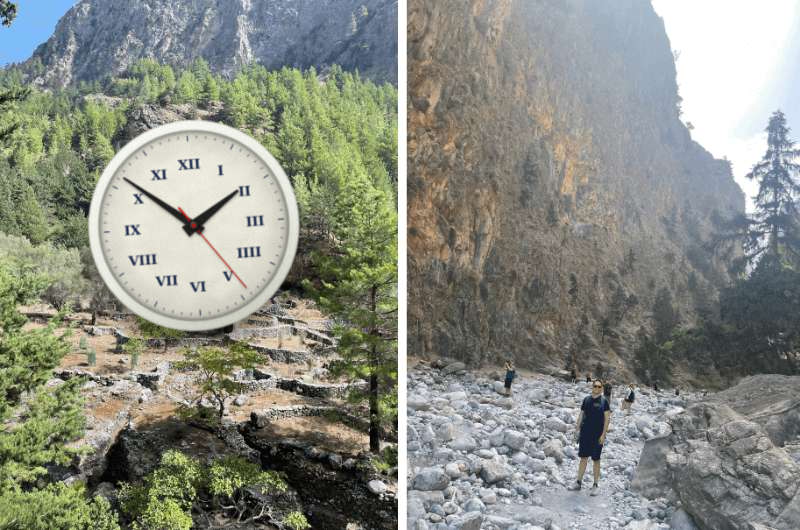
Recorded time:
{"hour": 1, "minute": 51, "second": 24}
